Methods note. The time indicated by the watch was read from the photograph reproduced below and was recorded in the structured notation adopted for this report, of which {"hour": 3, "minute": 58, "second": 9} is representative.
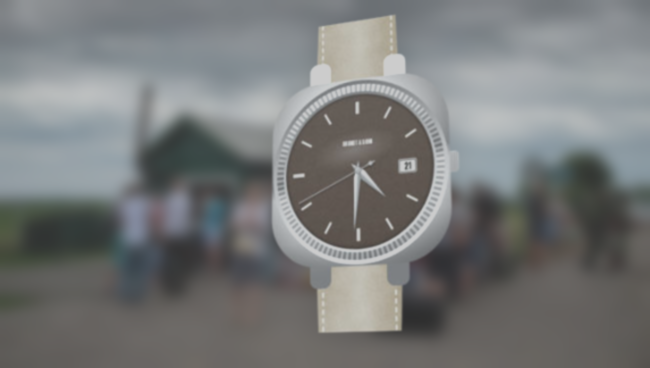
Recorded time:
{"hour": 4, "minute": 30, "second": 41}
